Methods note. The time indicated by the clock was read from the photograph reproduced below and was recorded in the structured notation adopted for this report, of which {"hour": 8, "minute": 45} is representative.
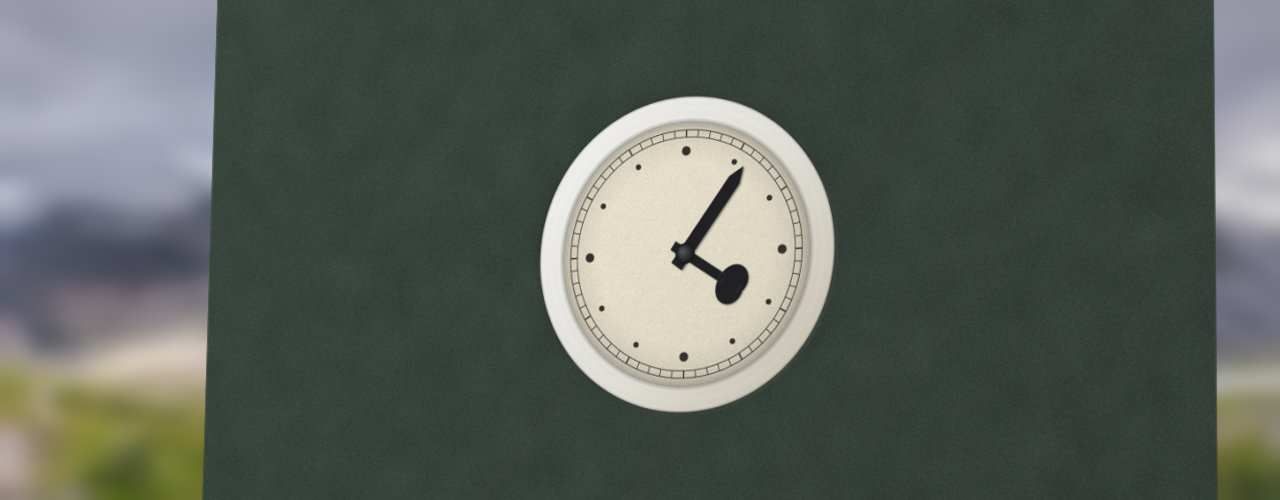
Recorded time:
{"hour": 4, "minute": 6}
